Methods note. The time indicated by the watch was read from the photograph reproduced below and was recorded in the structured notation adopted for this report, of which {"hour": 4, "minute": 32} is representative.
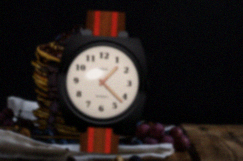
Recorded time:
{"hour": 1, "minute": 22}
